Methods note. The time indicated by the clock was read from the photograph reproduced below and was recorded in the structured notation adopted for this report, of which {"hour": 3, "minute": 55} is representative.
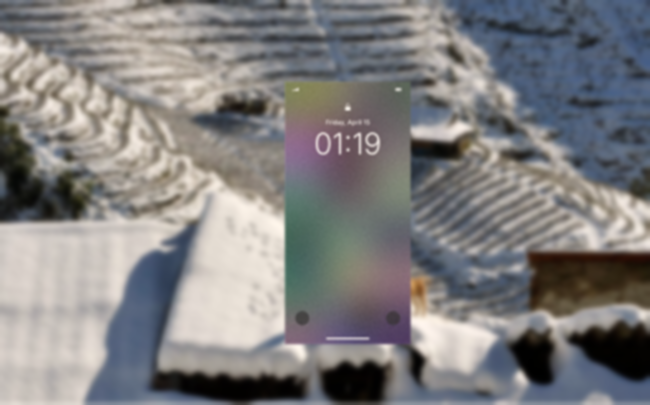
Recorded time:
{"hour": 1, "minute": 19}
